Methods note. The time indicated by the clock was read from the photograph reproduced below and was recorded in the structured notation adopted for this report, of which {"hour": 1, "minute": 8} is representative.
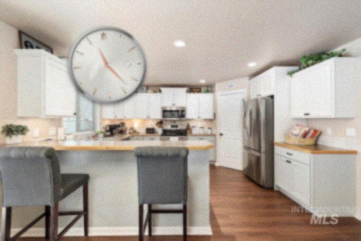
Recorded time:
{"hour": 11, "minute": 23}
